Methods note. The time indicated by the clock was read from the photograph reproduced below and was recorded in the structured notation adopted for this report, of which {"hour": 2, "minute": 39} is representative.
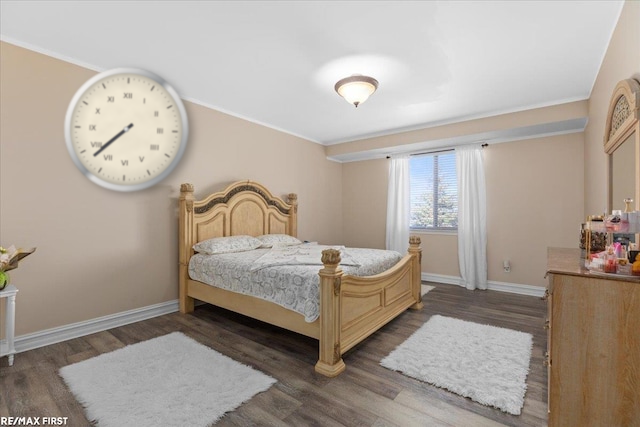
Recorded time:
{"hour": 7, "minute": 38}
